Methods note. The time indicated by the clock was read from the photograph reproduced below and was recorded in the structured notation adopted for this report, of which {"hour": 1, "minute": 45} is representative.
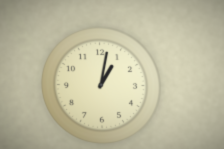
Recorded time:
{"hour": 1, "minute": 2}
